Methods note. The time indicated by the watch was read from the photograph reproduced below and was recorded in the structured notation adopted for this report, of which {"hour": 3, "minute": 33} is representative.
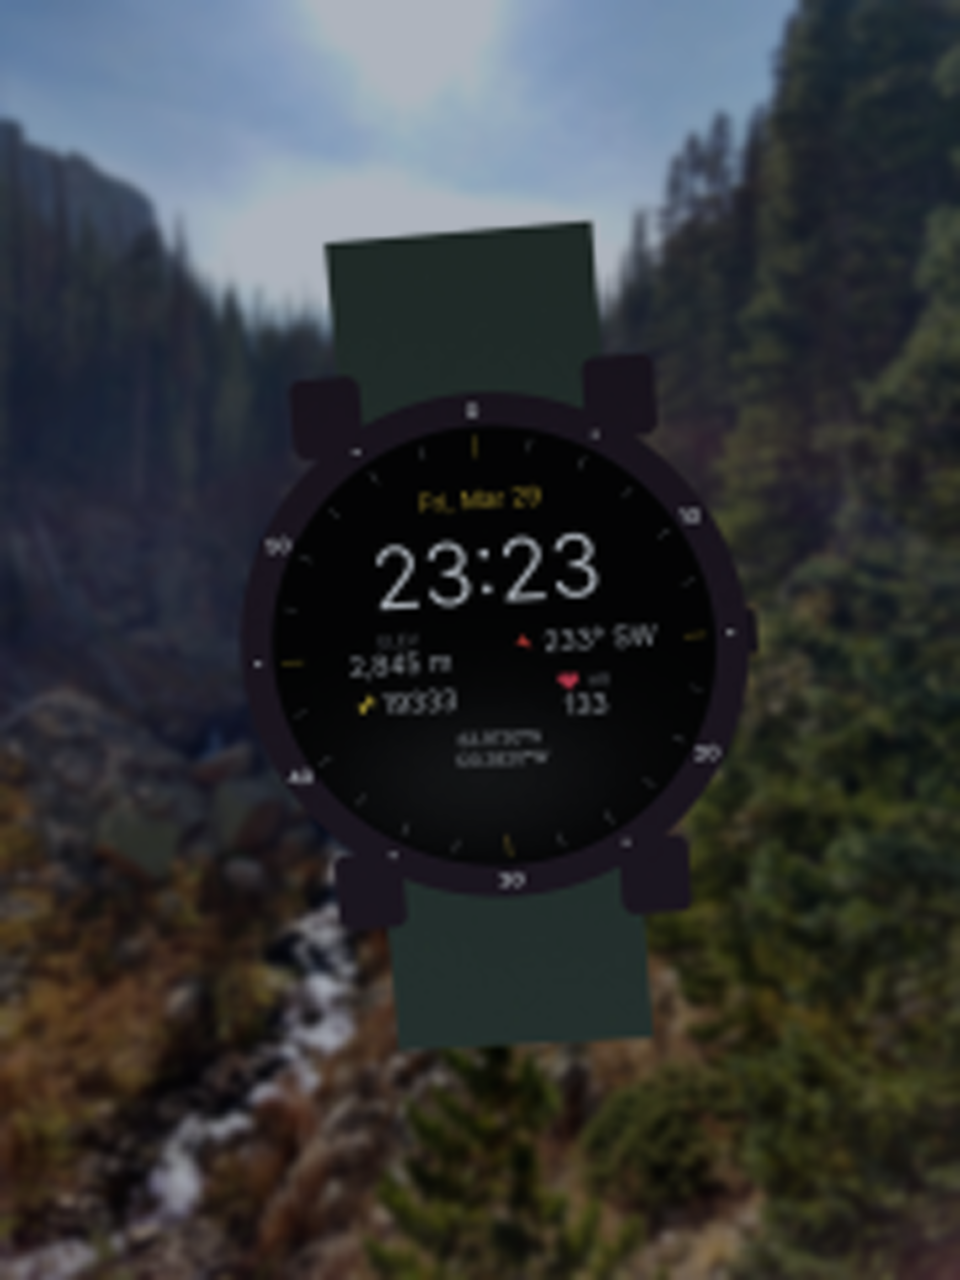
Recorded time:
{"hour": 23, "minute": 23}
